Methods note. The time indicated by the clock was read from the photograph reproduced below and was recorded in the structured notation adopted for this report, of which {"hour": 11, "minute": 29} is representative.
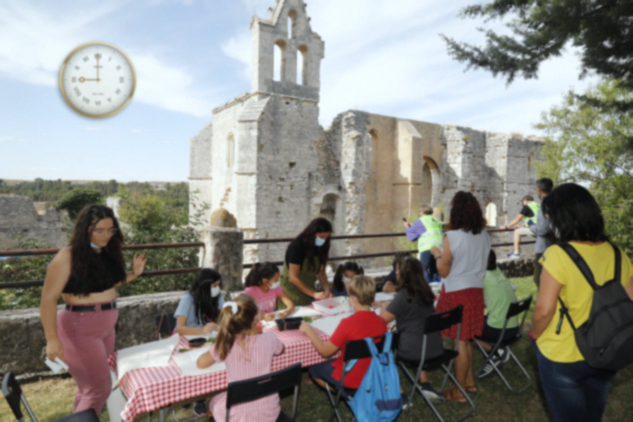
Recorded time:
{"hour": 9, "minute": 0}
